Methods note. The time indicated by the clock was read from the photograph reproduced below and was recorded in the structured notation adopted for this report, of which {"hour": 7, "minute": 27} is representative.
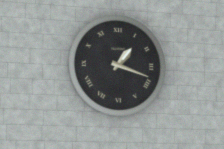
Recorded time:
{"hour": 1, "minute": 18}
